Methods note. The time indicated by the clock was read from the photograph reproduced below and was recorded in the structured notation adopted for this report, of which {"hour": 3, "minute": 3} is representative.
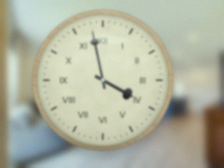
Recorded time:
{"hour": 3, "minute": 58}
